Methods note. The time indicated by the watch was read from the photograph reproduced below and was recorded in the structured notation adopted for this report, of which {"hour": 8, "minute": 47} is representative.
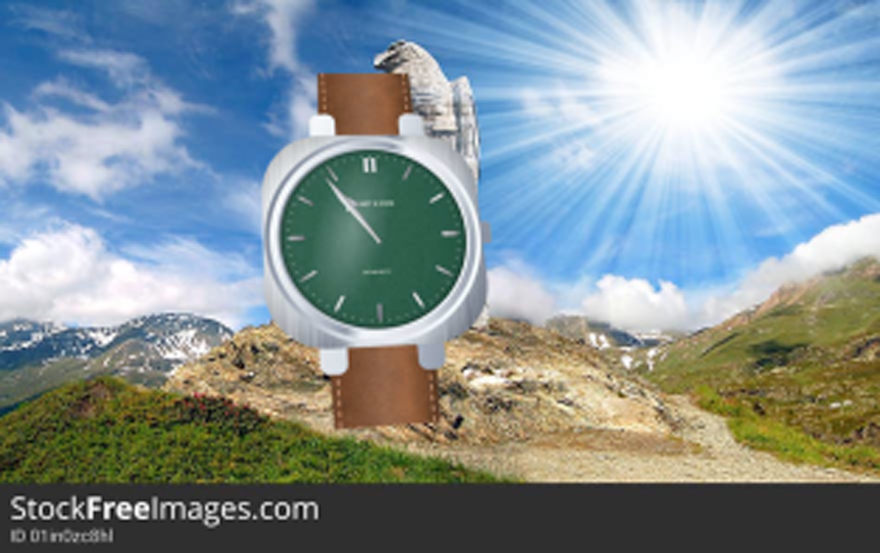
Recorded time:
{"hour": 10, "minute": 54}
